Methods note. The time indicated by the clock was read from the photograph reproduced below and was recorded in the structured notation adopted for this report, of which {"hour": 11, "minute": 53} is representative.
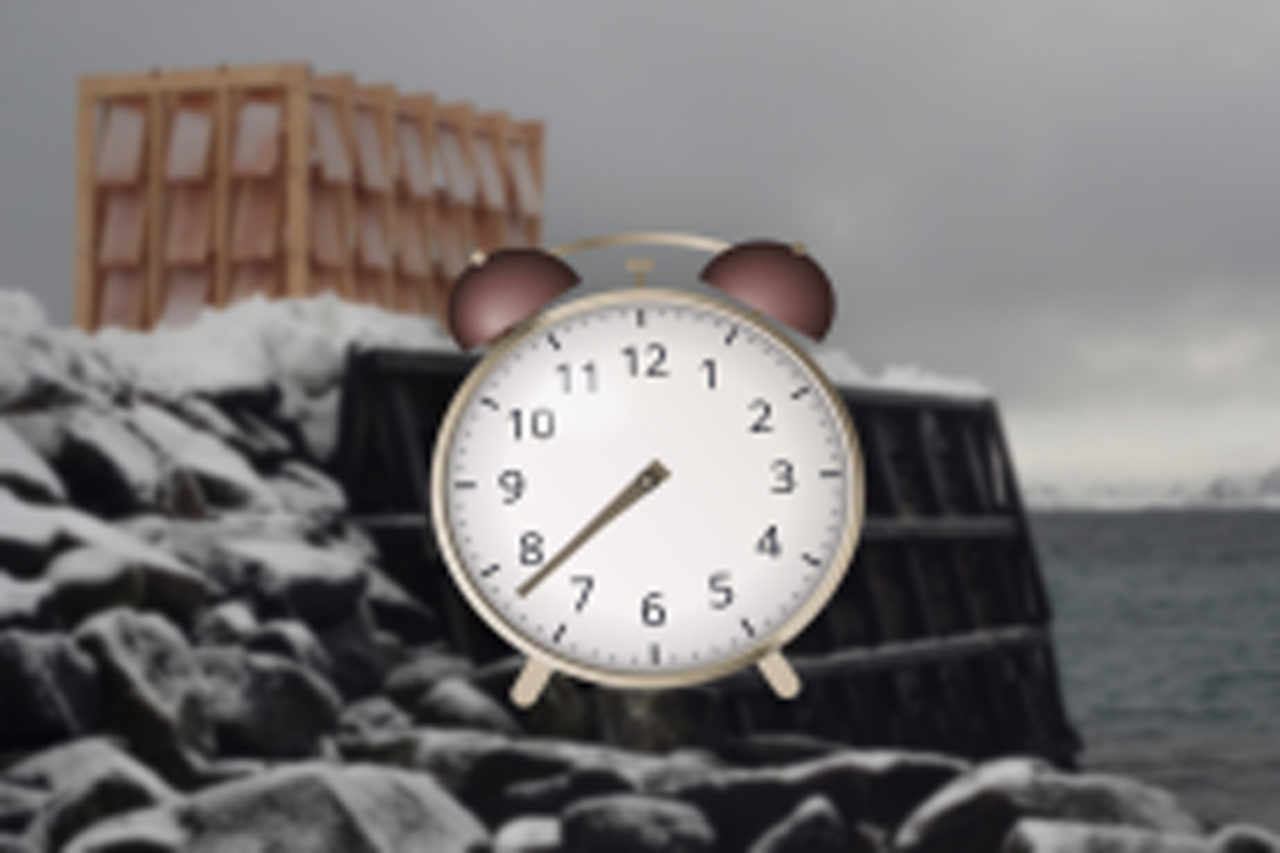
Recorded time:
{"hour": 7, "minute": 38}
